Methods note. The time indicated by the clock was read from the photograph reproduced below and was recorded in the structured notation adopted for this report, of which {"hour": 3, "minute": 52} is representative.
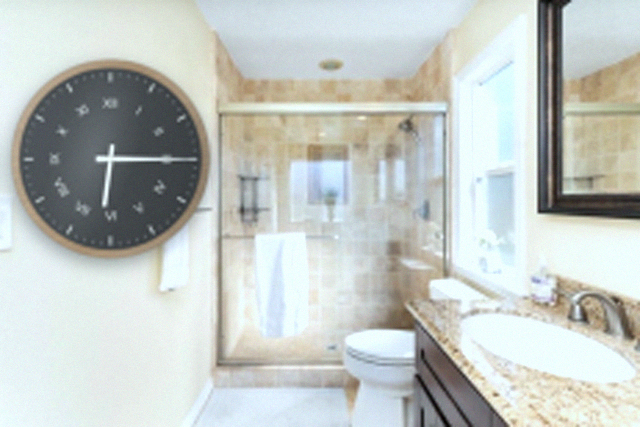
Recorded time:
{"hour": 6, "minute": 15}
